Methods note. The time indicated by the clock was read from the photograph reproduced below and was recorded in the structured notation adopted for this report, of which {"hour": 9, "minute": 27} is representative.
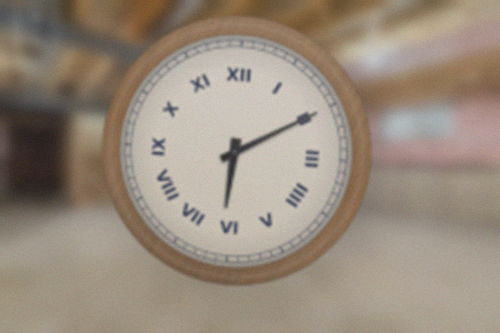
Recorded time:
{"hour": 6, "minute": 10}
